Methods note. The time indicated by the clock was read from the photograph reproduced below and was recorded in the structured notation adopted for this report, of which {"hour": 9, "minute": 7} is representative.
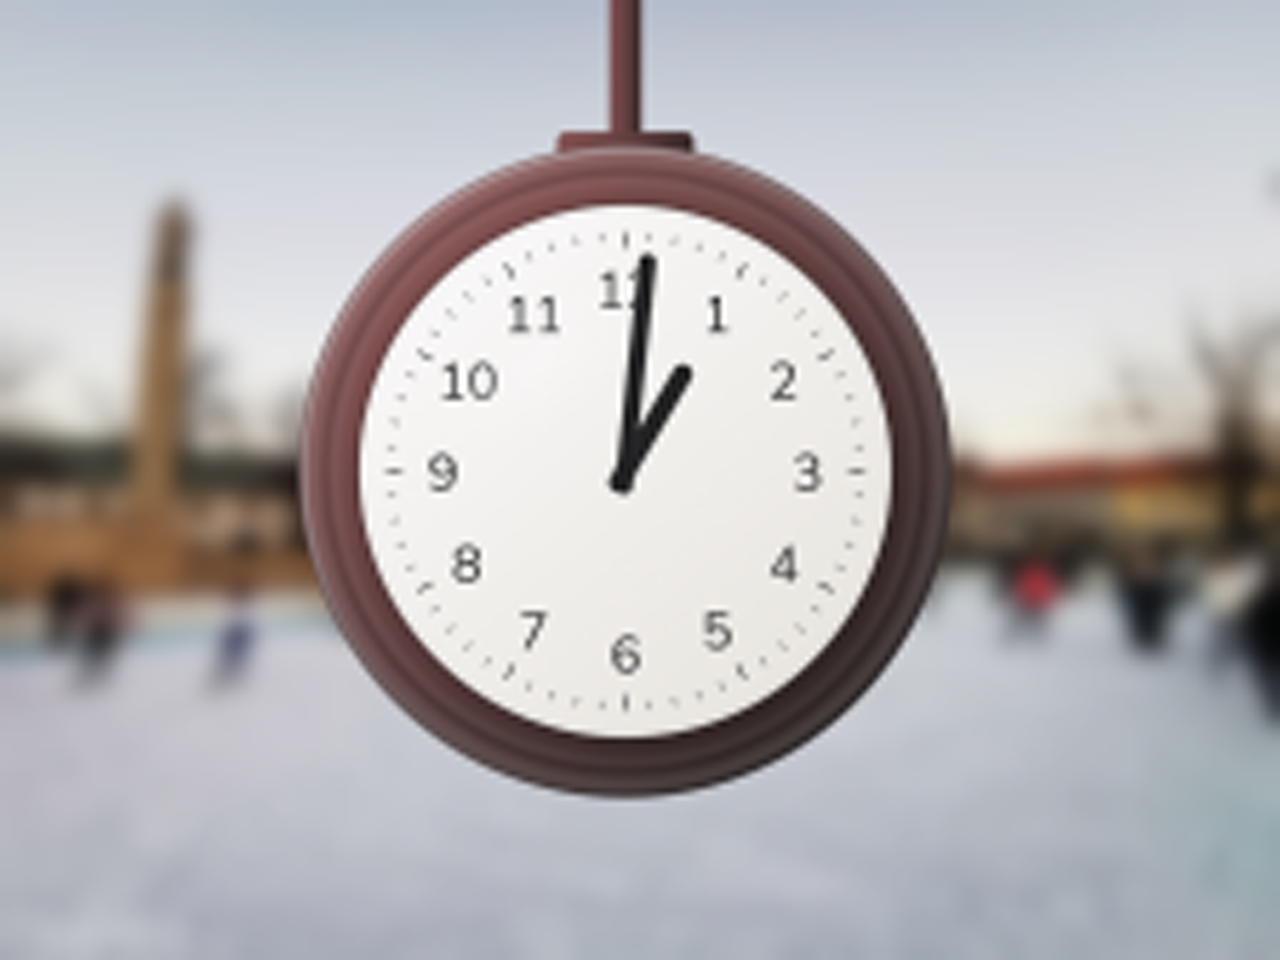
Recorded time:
{"hour": 1, "minute": 1}
